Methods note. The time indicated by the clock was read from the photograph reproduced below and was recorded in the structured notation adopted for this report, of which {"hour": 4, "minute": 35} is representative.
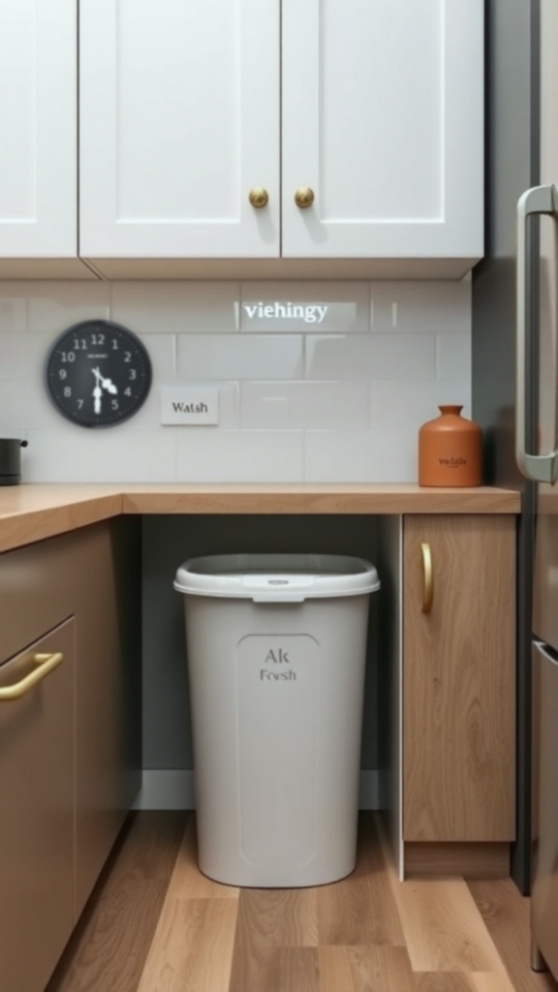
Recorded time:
{"hour": 4, "minute": 30}
